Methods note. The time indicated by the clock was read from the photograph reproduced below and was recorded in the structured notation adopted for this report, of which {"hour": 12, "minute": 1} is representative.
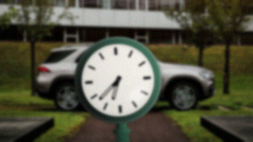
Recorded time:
{"hour": 6, "minute": 38}
